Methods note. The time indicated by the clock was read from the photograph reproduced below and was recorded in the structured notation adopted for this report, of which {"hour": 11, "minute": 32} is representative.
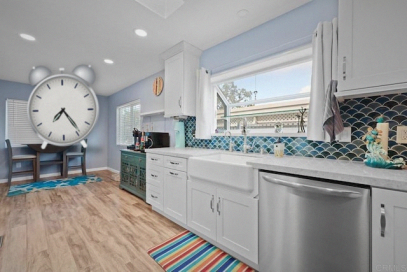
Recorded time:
{"hour": 7, "minute": 24}
